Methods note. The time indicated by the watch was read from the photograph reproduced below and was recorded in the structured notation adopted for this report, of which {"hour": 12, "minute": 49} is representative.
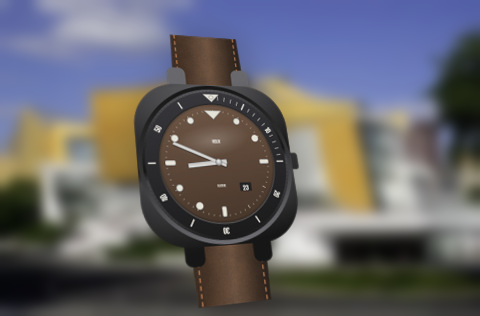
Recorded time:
{"hour": 8, "minute": 49}
